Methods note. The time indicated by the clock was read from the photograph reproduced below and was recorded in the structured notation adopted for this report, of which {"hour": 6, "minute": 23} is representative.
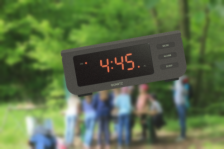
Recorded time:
{"hour": 4, "minute": 45}
